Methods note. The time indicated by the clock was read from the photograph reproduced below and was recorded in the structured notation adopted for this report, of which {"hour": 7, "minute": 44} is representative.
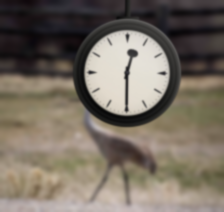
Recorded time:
{"hour": 12, "minute": 30}
